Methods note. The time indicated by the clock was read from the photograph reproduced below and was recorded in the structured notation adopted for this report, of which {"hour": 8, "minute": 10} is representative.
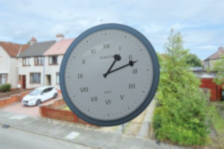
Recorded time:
{"hour": 1, "minute": 12}
